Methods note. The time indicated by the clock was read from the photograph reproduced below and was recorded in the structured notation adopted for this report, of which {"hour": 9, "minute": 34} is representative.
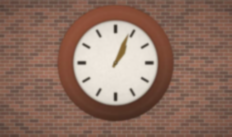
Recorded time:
{"hour": 1, "minute": 4}
